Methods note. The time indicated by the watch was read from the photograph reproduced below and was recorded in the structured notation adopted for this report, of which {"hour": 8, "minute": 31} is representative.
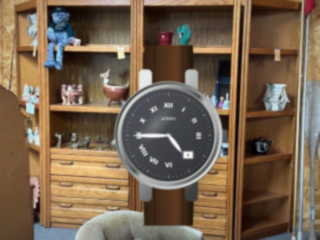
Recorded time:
{"hour": 4, "minute": 45}
